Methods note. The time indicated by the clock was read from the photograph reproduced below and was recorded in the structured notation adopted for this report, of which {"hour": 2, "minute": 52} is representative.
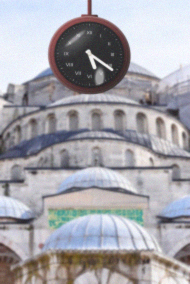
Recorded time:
{"hour": 5, "minute": 21}
